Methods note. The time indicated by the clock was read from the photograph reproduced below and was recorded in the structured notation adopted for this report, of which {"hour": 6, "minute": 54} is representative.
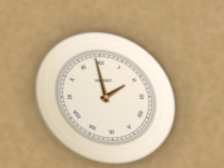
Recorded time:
{"hour": 1, "minute": 59}
